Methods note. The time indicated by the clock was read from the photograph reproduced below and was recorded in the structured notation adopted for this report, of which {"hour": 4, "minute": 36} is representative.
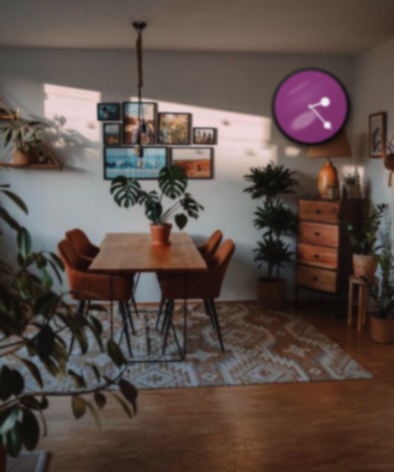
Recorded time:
{"hour": 2, "minute": 23}
